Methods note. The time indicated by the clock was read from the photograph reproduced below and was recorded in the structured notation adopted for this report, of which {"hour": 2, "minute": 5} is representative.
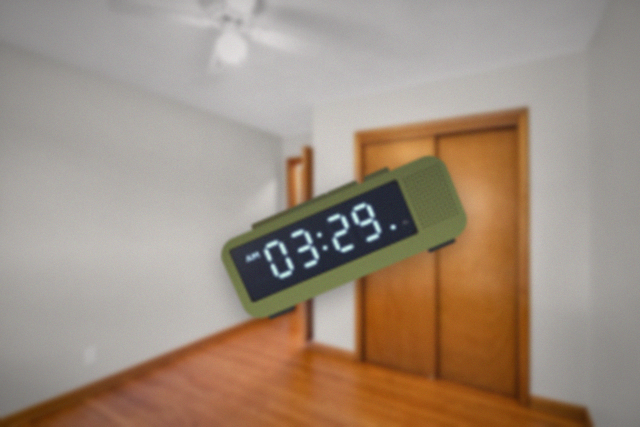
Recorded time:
{"hour": 3, "minute": 29}
